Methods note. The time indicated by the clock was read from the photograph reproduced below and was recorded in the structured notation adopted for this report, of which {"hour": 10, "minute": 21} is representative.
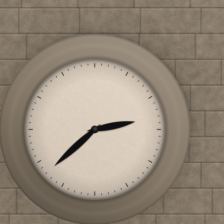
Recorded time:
{"hour": 2, "minute": 38}
